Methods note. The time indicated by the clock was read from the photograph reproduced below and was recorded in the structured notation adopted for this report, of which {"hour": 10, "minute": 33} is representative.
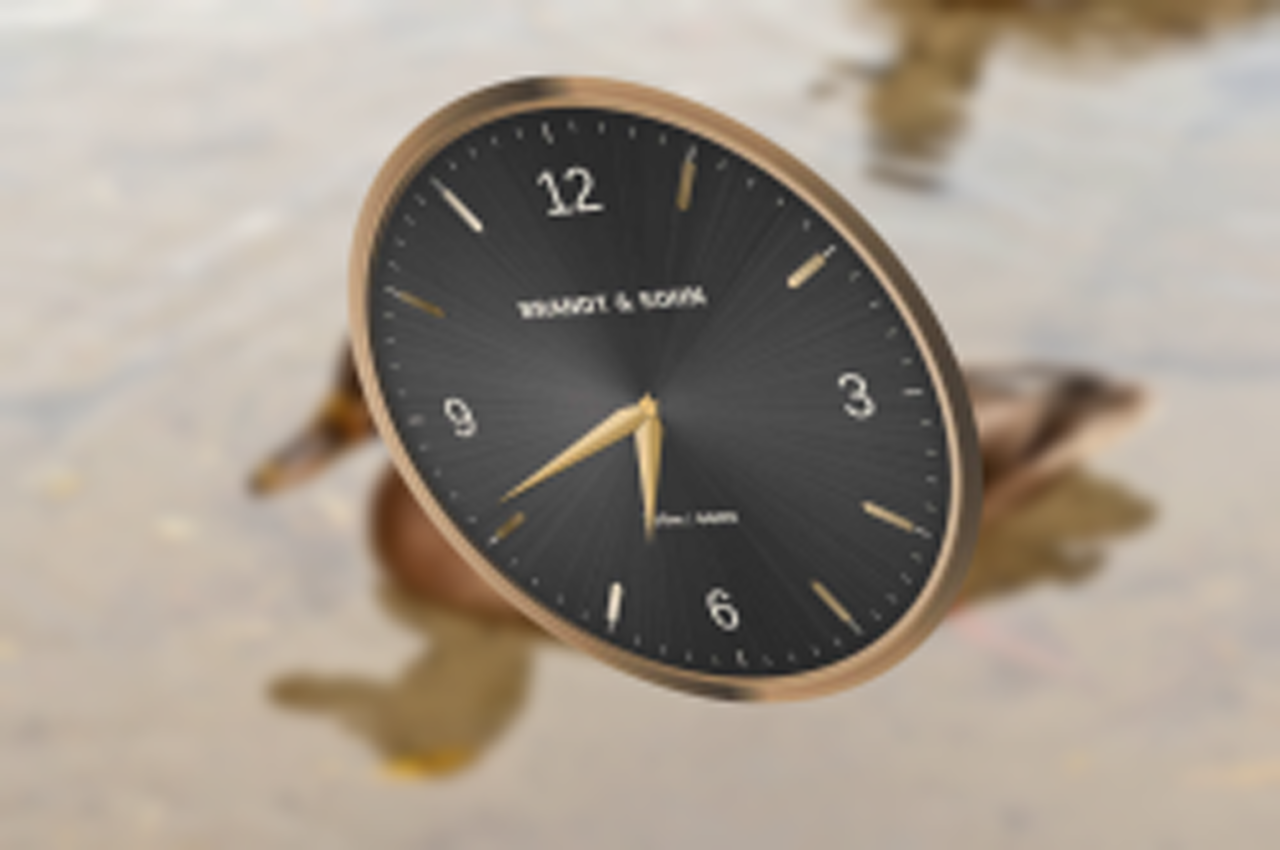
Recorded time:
{"hour": 6, "minute": 41}
